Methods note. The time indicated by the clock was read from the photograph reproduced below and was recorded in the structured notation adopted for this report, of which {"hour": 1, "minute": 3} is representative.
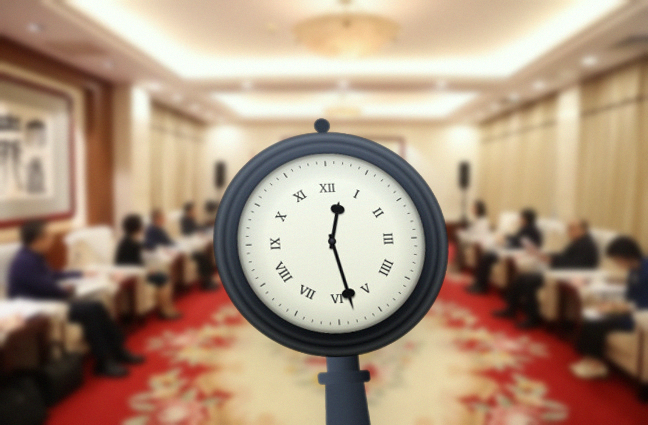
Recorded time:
{"hour": 12, "minute": 28}
